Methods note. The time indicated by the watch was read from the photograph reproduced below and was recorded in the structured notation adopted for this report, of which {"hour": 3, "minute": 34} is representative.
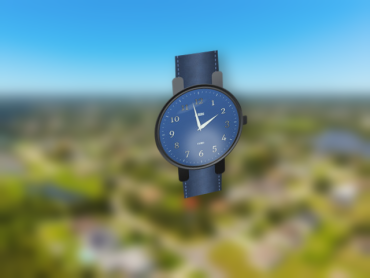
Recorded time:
{"hour": 1, "minute": 58}
